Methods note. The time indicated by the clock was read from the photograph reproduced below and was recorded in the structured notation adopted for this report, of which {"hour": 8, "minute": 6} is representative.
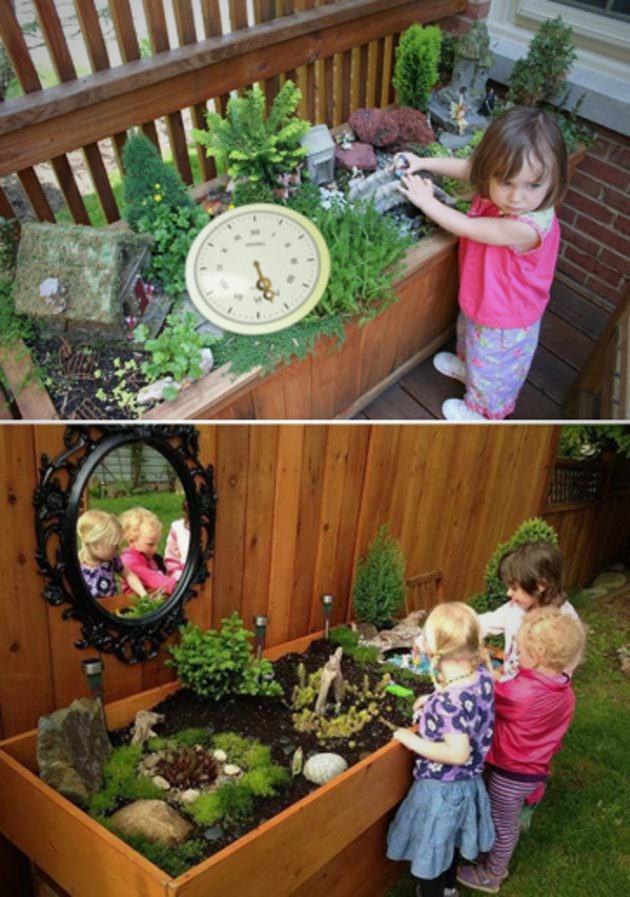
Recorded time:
{"hour": 5, "minute": 27}
